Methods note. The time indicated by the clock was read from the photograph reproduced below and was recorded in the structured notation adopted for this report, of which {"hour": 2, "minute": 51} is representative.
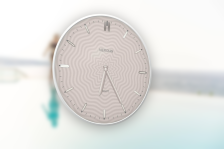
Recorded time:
{"hour": 6, "minute": 25}
